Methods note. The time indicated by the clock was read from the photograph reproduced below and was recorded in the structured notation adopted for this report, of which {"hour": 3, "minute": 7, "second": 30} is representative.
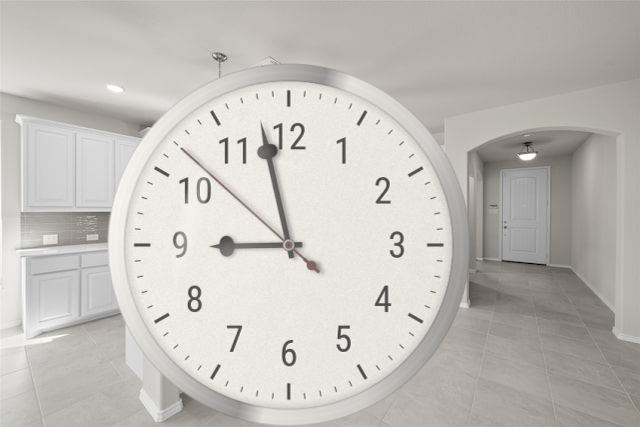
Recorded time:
{"hour": 8, "minute": 57, "second": 52}
